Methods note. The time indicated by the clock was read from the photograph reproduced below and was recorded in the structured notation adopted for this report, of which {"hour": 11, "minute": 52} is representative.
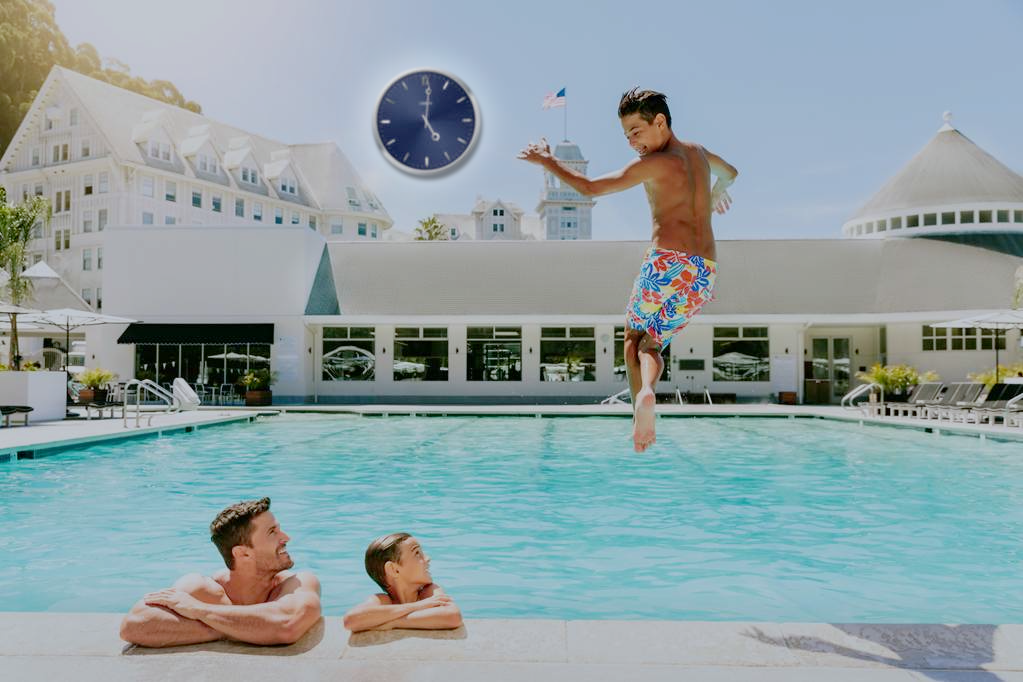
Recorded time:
{"hour": 5, "minute": 1}
